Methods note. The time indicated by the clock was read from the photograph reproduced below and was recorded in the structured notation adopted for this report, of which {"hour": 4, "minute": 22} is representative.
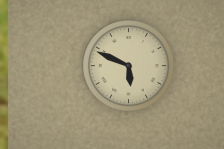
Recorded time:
{"hour": 5, "minute": 49}
